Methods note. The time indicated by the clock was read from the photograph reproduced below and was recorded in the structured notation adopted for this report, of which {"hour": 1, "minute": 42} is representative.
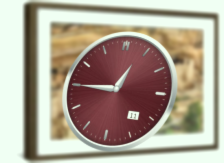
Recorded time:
{"hour": 12, "minute": 45}
